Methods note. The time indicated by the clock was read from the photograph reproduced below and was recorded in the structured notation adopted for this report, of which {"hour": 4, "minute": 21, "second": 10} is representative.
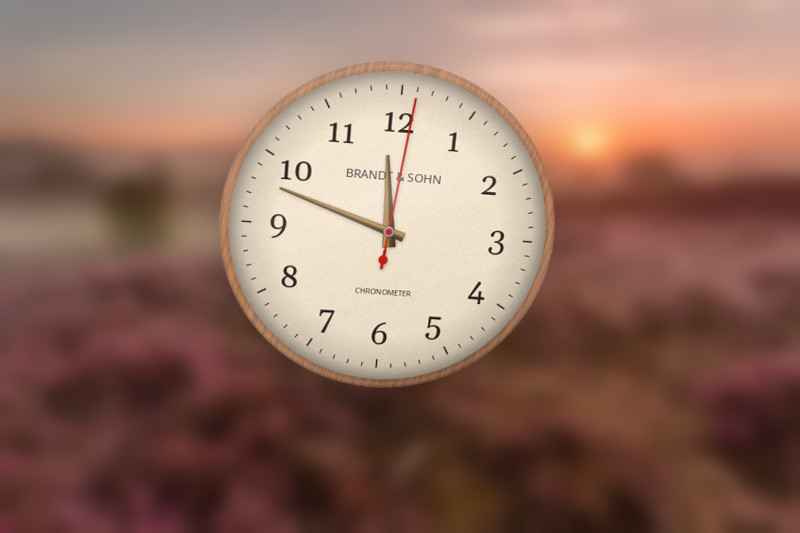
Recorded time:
{"hour": 11, "minute": 48, "second": 1}
